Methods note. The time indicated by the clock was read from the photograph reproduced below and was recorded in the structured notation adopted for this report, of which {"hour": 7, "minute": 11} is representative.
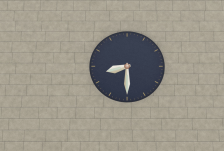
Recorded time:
{"hour": 8, "minute": 30}
